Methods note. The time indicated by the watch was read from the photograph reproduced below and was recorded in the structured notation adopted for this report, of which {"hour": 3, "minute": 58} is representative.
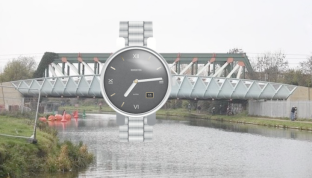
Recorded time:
{"hour": 7, "minute": 14}
